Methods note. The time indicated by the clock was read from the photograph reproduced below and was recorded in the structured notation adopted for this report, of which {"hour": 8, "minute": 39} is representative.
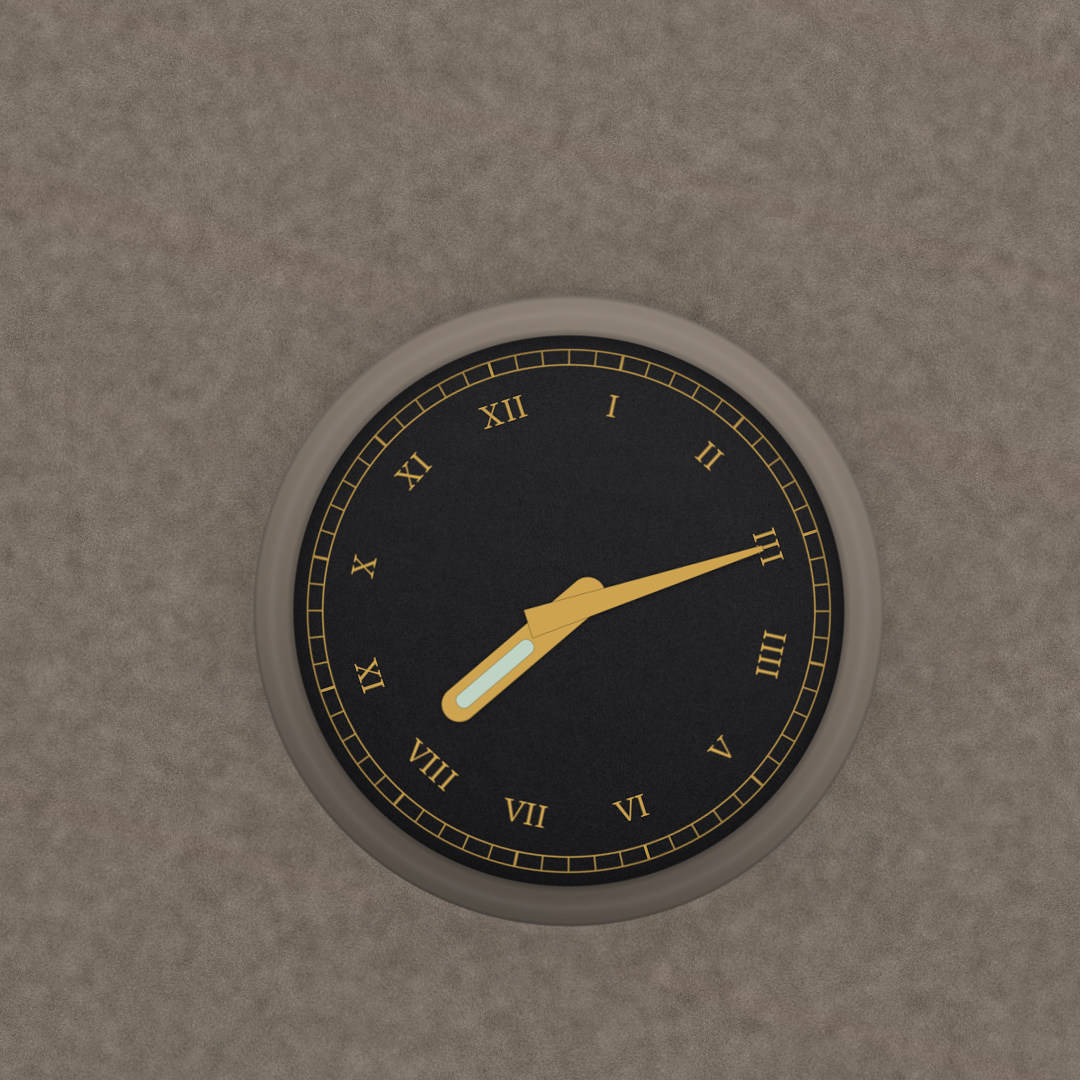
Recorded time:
{"hour": 8, "minute": 15}
